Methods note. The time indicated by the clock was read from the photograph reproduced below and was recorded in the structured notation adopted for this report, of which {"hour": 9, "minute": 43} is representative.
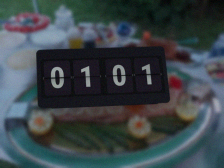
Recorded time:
{"hour": 1, "minute": 1}
